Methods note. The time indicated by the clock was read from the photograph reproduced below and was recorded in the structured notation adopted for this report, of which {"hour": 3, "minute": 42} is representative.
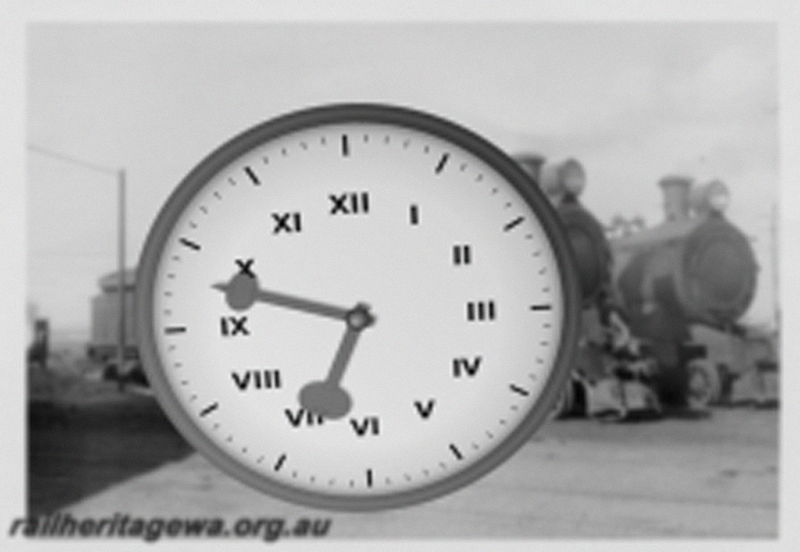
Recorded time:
{"hour": 6, "minute": 48}
